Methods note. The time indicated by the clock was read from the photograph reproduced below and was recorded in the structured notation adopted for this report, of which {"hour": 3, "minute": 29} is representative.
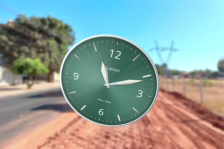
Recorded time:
{"hour": 11, "minute": 11}
